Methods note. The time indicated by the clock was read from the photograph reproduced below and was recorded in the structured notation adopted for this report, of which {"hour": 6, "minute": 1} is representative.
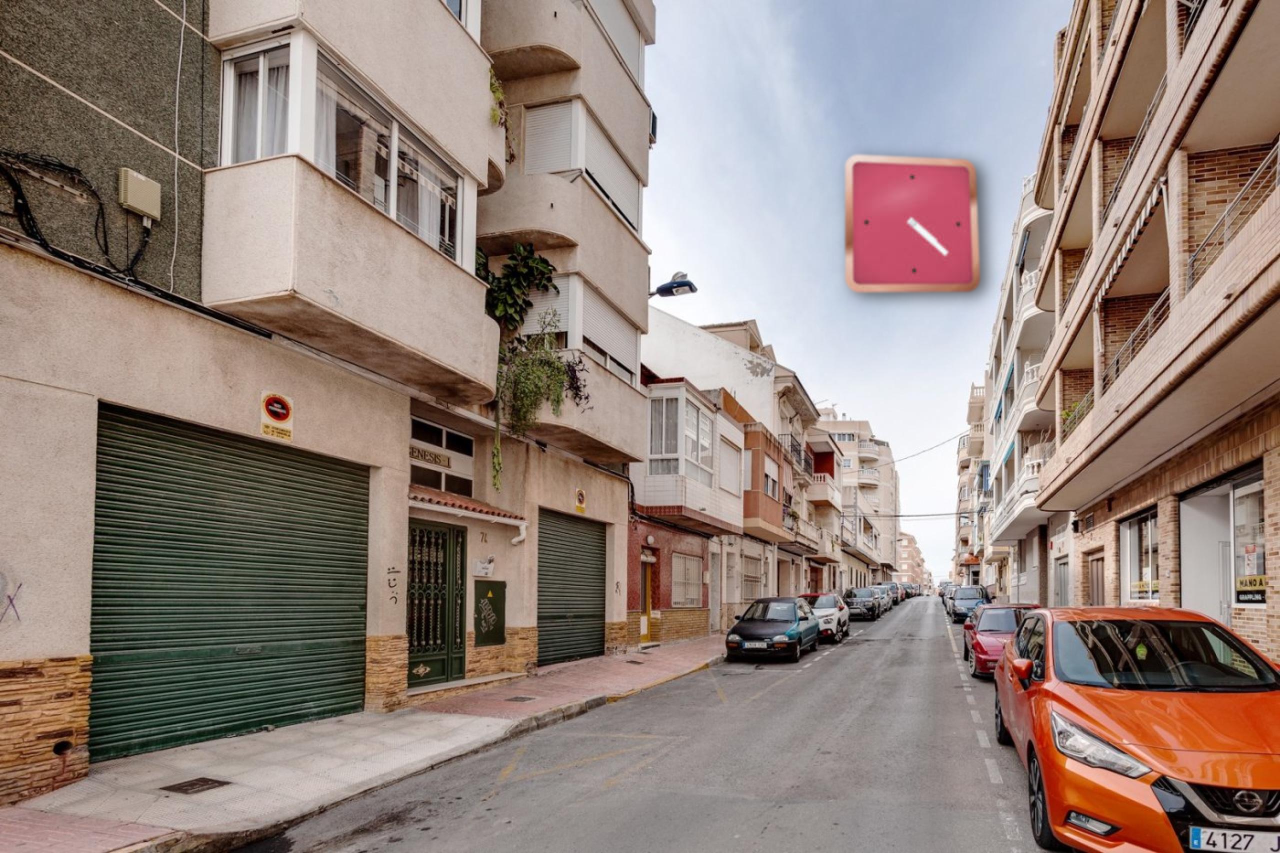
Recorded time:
{"hour": 4, "minute": 22}
